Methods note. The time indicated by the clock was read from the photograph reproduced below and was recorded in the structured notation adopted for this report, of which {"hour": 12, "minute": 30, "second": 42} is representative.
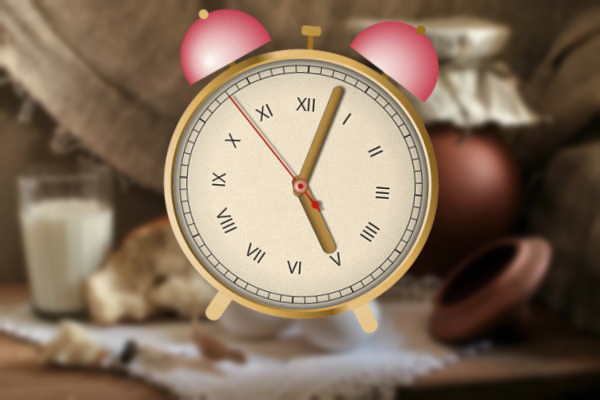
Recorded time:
{"hour": 5, "minute": 2, "second": 53}
